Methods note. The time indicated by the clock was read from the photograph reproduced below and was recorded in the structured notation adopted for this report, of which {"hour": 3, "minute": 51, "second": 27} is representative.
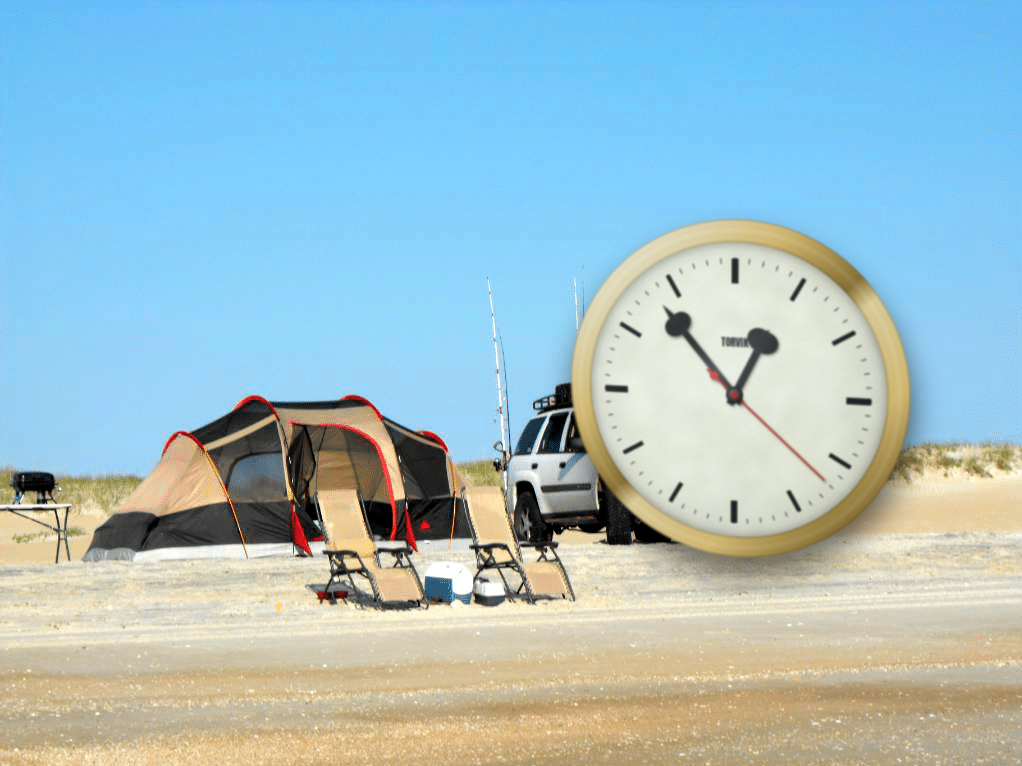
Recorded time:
{"hour": 12, "minute": 53, "second": 22}
